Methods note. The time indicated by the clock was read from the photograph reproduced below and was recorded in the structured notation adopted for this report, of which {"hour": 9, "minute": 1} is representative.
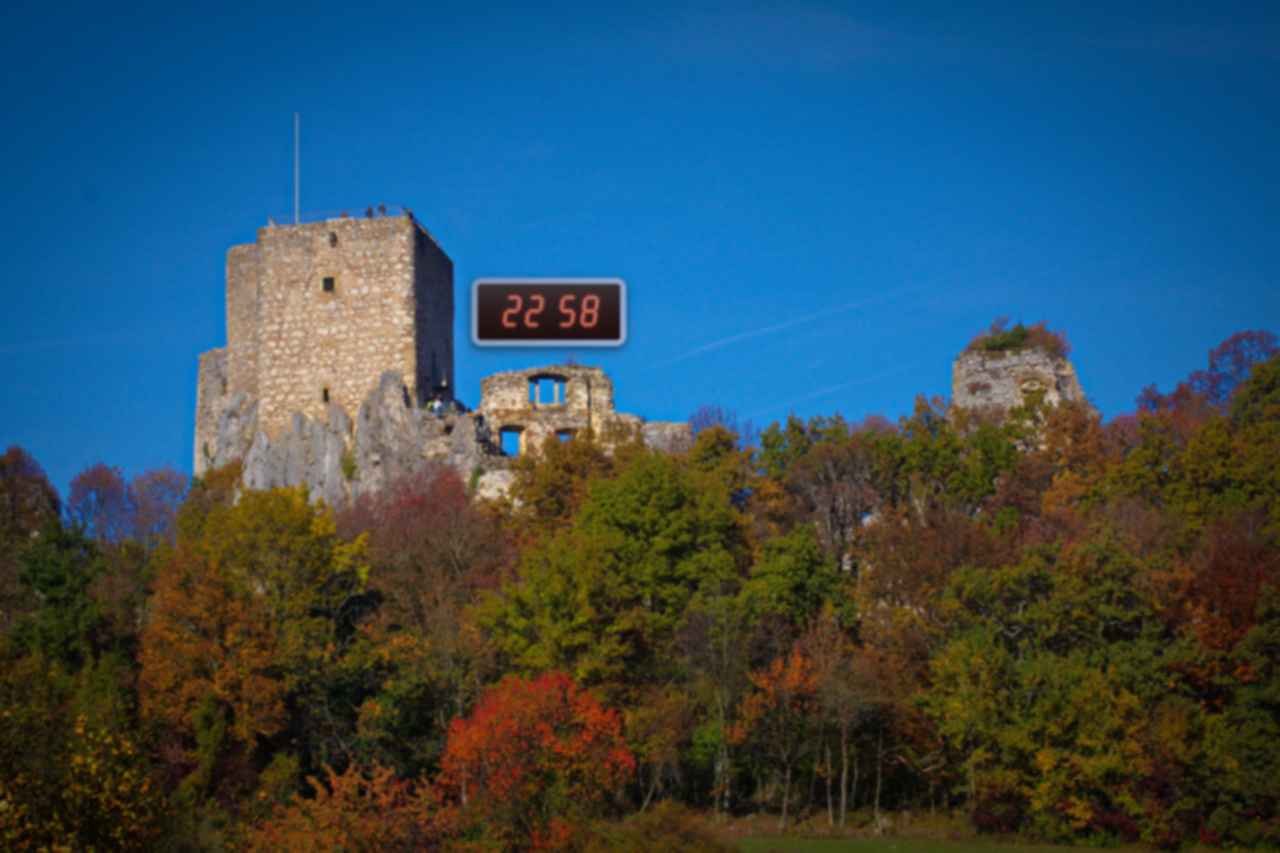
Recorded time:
{"hour": 22, "minute": 58}
